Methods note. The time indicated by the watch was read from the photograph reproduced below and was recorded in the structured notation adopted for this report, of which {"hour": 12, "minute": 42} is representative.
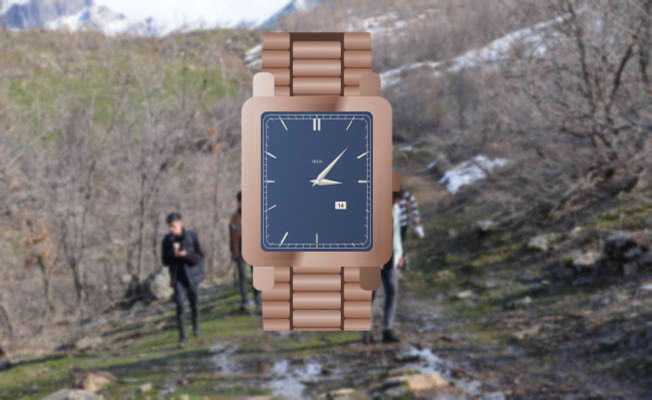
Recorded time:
{"hour": 3, "minute": 7}
